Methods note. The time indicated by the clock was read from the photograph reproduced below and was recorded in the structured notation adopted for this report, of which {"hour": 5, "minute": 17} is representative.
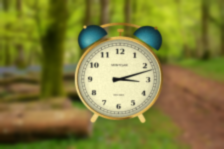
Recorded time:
{"hour": 3, "minute": 12}
